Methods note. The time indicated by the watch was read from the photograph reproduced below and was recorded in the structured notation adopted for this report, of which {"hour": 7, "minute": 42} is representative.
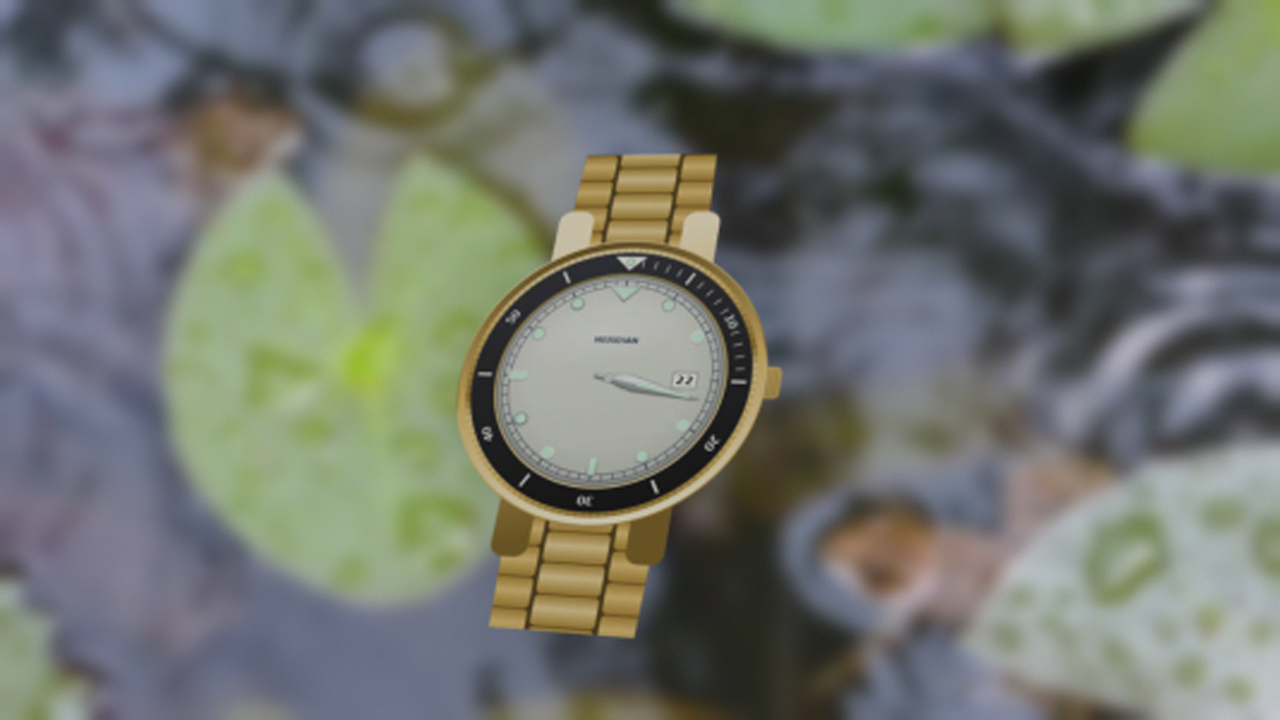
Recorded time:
{"hour": 3, "minute": 17}
